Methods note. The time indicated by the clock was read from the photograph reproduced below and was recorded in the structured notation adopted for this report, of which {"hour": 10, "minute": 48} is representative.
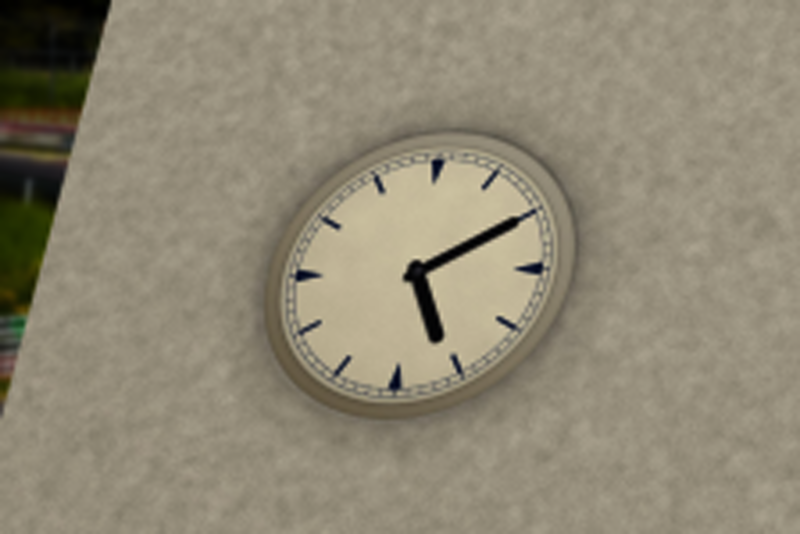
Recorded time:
{"hour": 5, "minute": 10}
